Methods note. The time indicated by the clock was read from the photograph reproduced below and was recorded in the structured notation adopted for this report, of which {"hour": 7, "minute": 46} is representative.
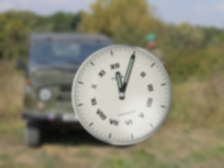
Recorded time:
{"hour": 12, "minute": 5}
